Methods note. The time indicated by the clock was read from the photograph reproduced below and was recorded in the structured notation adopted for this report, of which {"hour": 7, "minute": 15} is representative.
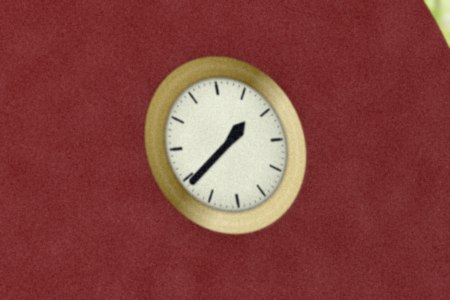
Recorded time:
{"hour": 1, "minute": 39}
